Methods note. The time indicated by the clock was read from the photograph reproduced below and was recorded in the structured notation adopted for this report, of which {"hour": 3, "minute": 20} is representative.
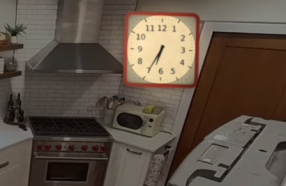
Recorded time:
{"hour": 6, "minute": 35}
